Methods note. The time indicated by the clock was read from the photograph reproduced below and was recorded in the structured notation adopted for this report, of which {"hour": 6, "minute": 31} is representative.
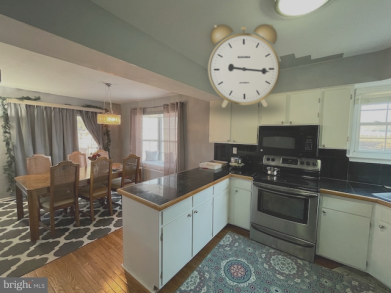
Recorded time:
{"hour": 9, "minute": 16}
